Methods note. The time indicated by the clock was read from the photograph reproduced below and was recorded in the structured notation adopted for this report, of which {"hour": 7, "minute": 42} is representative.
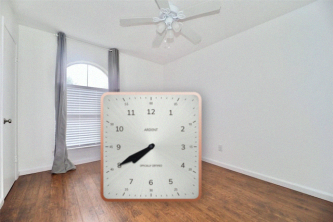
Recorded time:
{"hour": 7, "minute": 40}
